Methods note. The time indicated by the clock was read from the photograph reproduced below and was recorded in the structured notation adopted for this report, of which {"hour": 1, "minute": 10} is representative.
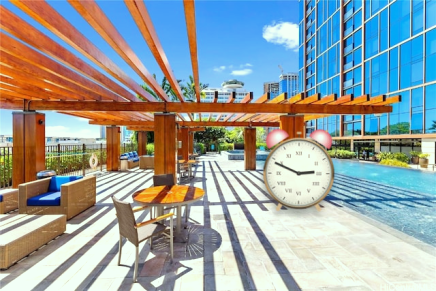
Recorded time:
{"hour": 2, "minute": 49}
